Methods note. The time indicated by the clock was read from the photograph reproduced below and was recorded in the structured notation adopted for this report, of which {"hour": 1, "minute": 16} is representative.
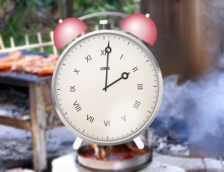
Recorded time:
{"hour": 2, "minute": 1}
